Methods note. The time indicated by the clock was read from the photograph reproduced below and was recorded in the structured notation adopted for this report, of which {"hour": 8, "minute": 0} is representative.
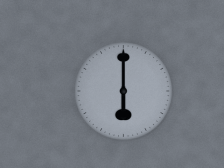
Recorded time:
{"hour": 6, "minute": 0}
